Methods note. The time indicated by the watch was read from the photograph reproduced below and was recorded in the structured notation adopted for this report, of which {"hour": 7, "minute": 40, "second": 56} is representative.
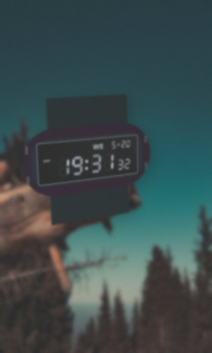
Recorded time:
{"hour": 19, "minute": 31, "second": 32}
